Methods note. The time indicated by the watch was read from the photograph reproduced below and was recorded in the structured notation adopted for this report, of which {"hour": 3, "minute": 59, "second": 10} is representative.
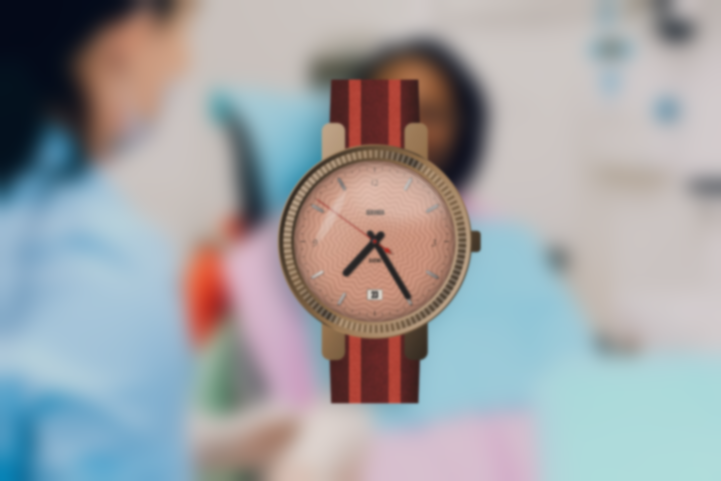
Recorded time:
{"hour": 7, "minute": 24, "second": 51}
